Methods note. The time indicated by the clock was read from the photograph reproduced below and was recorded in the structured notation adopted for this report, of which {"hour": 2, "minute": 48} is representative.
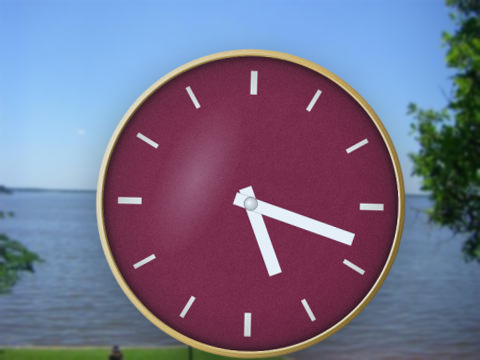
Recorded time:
{"hour": 5, "minute": 18}
